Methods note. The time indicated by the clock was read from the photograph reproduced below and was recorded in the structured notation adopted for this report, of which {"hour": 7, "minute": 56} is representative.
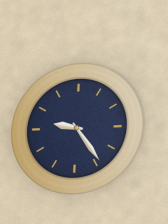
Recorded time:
{"hour": 9, "minute": 24}
